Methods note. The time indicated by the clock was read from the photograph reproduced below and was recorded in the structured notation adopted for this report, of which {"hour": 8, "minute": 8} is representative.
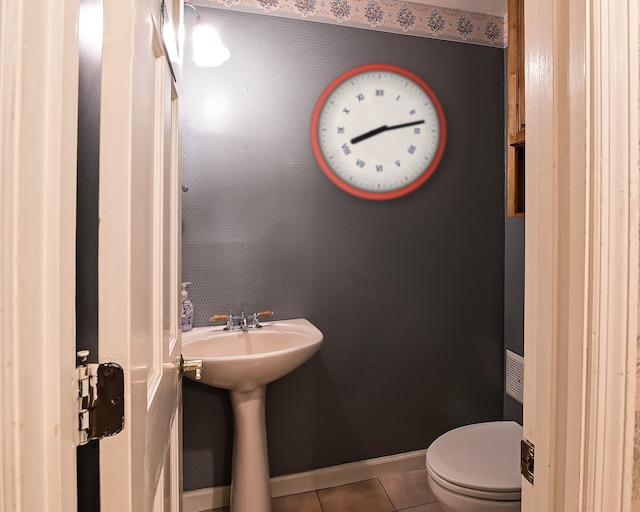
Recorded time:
{"hour": 8, "minute": 13}
